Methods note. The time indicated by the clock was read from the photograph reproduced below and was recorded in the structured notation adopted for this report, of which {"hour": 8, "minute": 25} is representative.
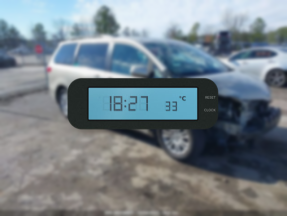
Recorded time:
{"hour": 18, "minute": 27}
